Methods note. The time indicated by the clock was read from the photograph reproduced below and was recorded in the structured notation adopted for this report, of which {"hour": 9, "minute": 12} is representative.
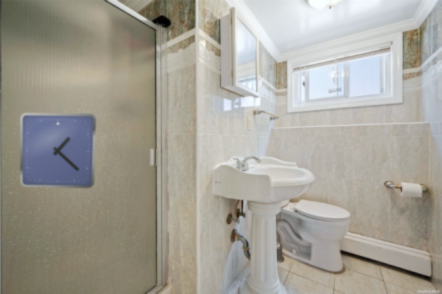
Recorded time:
{"hour": 1, "minute": 22}
